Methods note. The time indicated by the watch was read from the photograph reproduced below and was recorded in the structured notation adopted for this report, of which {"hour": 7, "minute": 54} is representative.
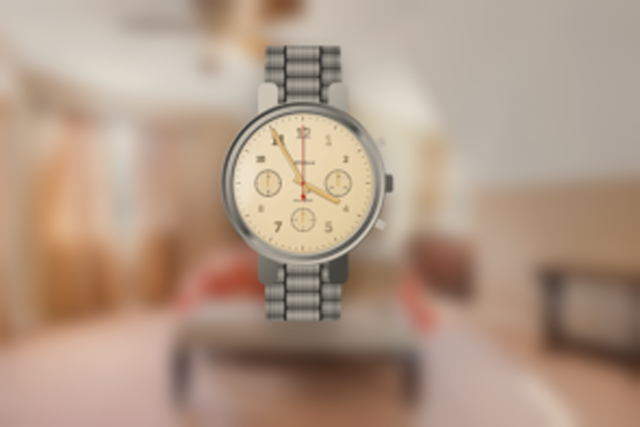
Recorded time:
{"hour": 3, "minute": 55}
